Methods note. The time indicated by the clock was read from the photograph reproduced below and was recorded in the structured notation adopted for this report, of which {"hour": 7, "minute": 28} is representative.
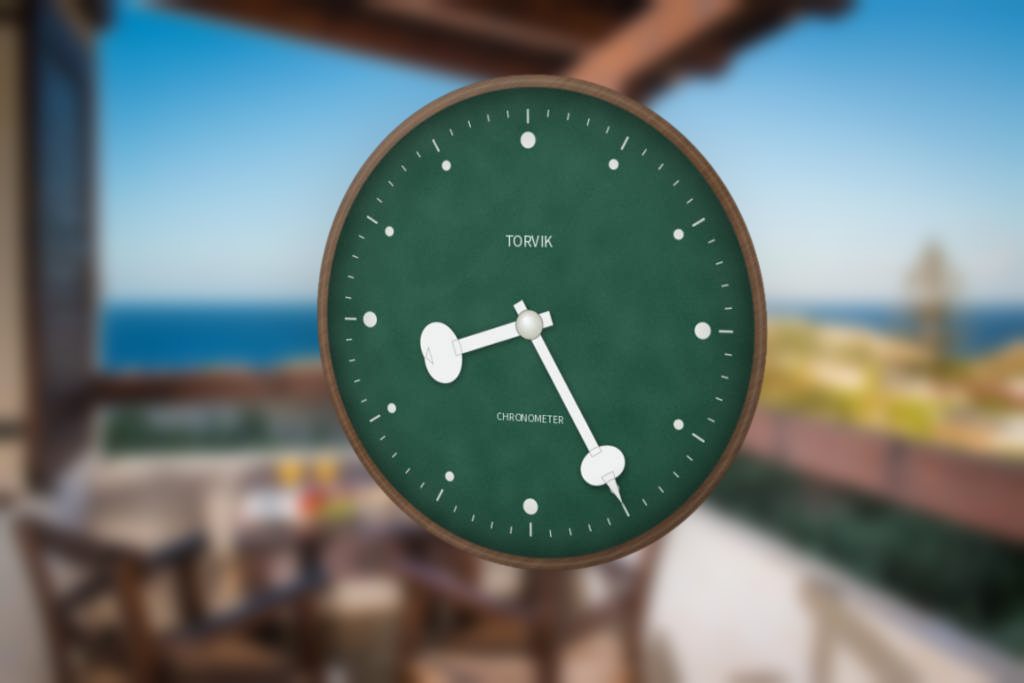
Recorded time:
{"hour": 8, "minute": 25}
